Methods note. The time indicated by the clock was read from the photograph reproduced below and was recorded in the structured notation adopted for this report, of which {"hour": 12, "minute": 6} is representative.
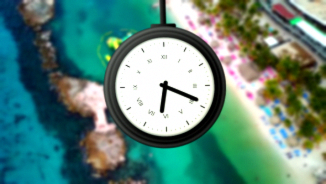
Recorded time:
{"hour": 6, "minute": 19}
